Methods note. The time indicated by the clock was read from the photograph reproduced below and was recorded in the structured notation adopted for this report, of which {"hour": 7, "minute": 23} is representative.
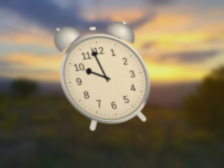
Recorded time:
{"hour": 9, "minute": 58}
